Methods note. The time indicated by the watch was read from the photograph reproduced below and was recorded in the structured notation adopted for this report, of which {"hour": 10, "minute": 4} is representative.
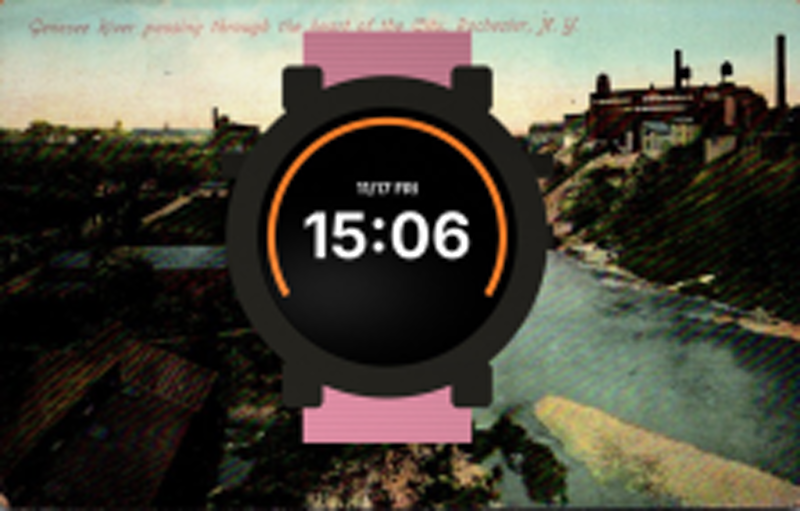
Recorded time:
{"hour": 15, "minute": 6}
